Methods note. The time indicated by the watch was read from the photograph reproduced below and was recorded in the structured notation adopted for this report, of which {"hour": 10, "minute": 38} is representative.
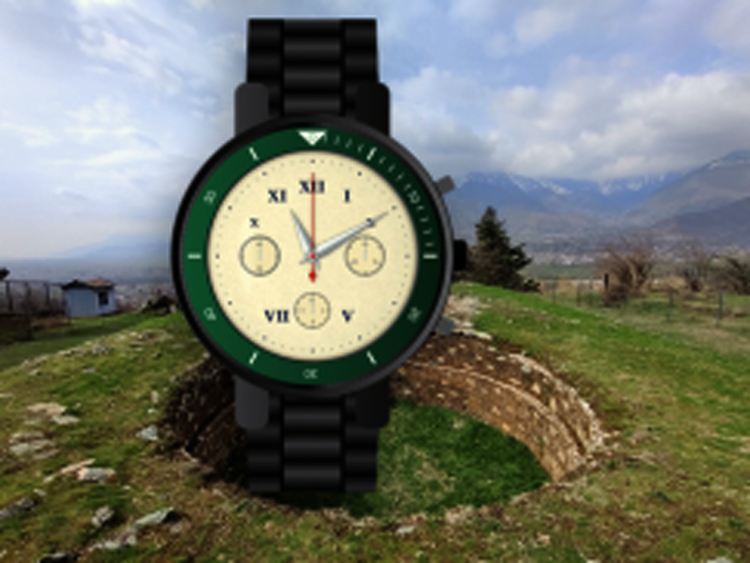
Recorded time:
{"hour": 11, "minute": 10}
